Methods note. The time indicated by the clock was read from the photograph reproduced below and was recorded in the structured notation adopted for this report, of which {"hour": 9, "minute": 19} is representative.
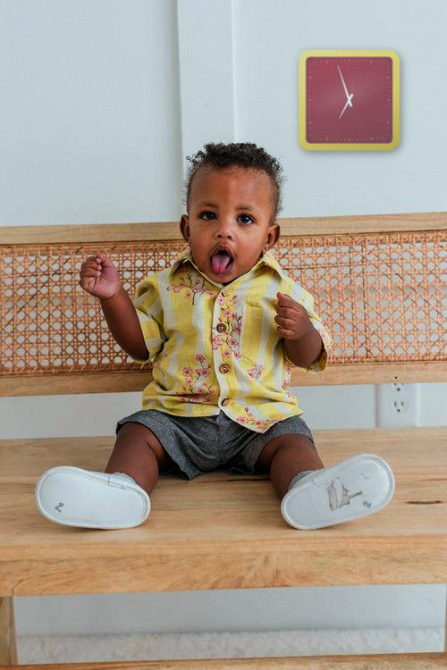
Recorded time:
{"hour": 6, "minute": 57}
